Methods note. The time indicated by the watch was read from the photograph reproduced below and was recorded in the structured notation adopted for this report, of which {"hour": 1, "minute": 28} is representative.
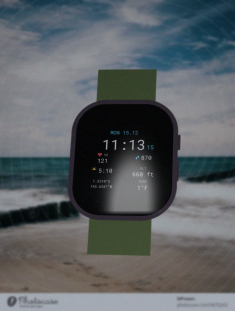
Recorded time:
{"hour": 11, "minute": 13}
